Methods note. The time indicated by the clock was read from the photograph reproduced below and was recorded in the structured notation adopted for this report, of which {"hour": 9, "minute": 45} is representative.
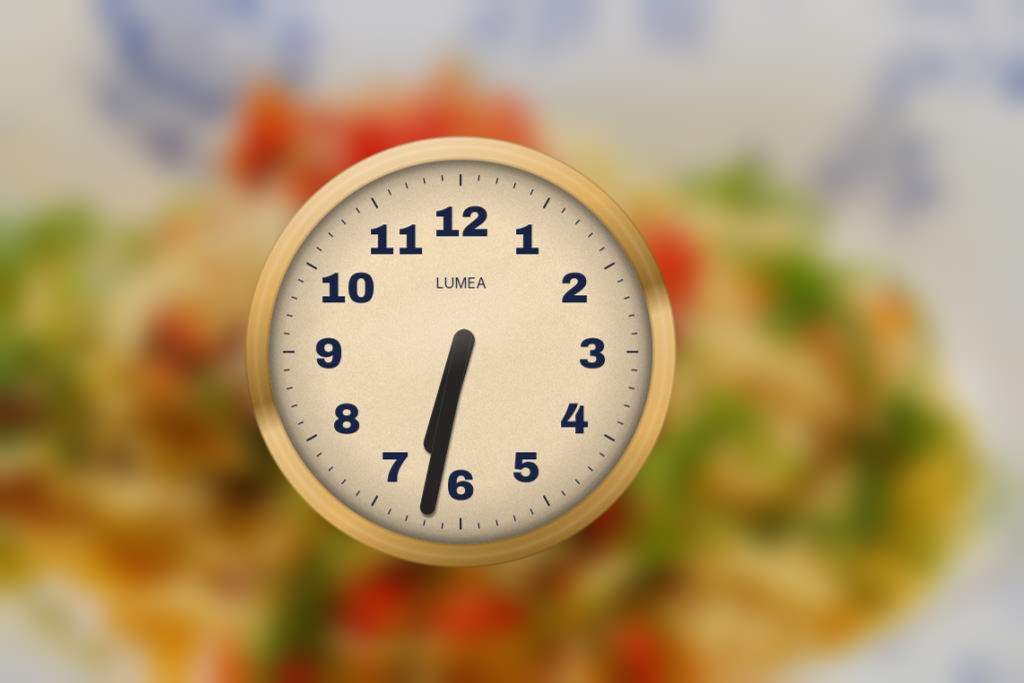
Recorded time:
{"hour": 6, "minute": 32}
